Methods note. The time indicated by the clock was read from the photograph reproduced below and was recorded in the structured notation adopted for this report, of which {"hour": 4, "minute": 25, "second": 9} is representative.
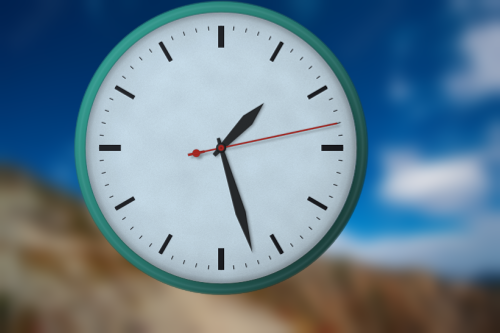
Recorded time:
{"hour": 1, "minute": 27, "second": 13}
